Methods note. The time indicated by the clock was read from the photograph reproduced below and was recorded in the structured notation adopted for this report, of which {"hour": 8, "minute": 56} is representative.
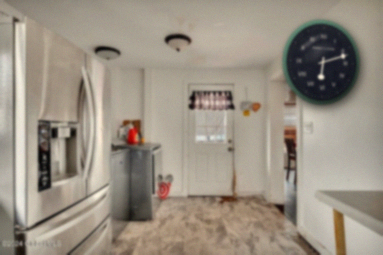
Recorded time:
{"hour": 6, "minute": 12}
